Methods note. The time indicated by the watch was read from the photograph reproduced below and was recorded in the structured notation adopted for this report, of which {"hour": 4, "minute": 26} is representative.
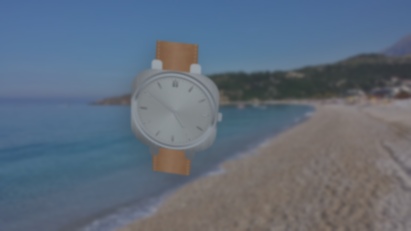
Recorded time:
{"hour": 4, "minute": 51}
